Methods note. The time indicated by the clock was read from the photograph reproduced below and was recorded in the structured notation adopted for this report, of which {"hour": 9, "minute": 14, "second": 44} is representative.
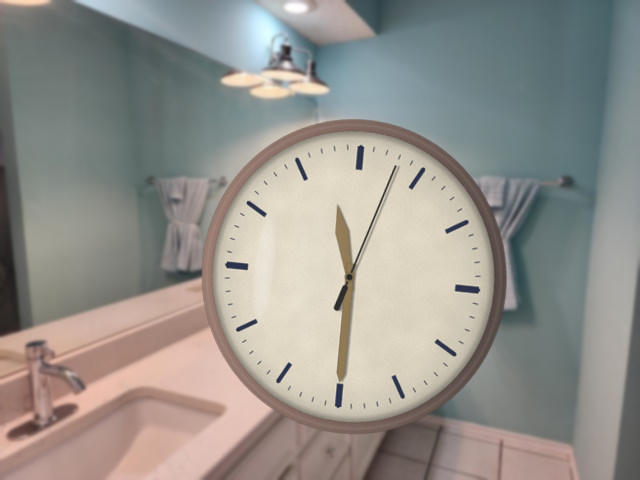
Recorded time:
{"hour": 11, "minute": 30, "second": 3}
